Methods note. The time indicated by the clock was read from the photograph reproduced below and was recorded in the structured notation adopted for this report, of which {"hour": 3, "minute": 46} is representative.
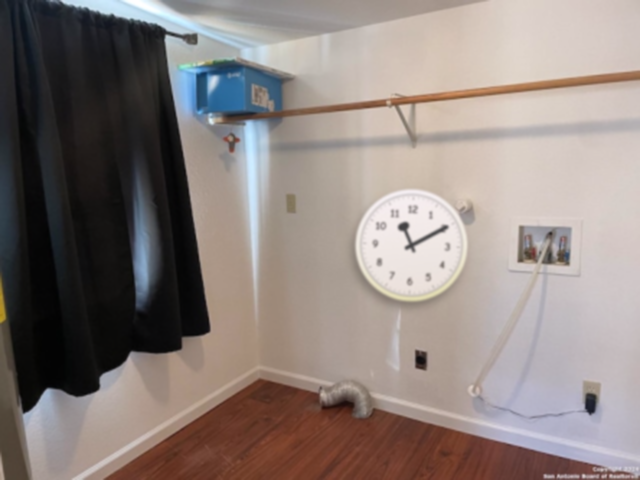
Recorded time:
{"hour": 11, "minute": 10}
